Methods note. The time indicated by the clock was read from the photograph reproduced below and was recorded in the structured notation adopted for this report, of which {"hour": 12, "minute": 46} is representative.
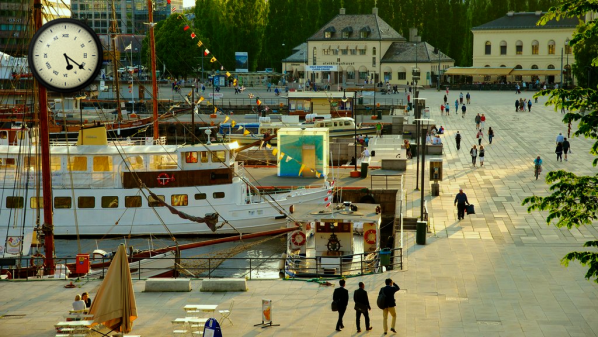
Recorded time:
{"hour": 5, "minute": 21}
